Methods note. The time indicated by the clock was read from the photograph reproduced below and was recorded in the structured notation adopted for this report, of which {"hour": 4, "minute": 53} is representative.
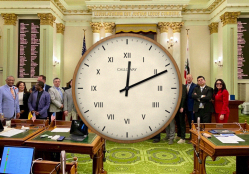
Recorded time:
{"hour": 12, "minute": 11}
